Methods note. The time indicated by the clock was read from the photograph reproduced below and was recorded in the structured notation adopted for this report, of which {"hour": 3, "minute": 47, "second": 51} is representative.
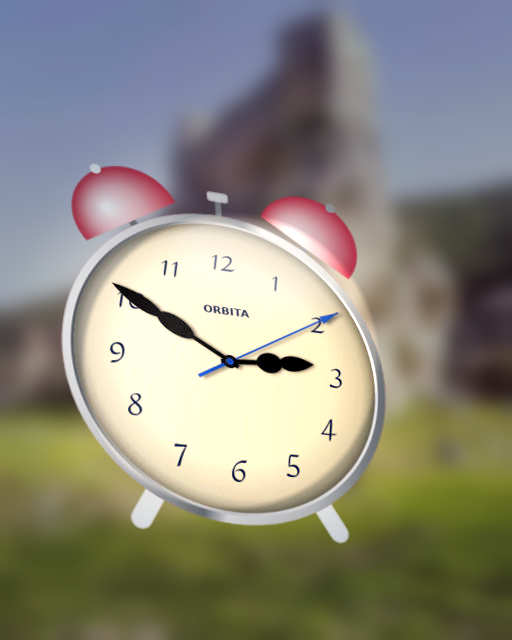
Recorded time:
{"hour": 2, "minute": 50, "second": 10}
